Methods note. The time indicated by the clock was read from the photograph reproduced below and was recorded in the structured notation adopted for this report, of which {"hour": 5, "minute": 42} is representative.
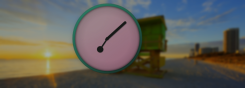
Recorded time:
{"hour": 7, "minute": 8}
